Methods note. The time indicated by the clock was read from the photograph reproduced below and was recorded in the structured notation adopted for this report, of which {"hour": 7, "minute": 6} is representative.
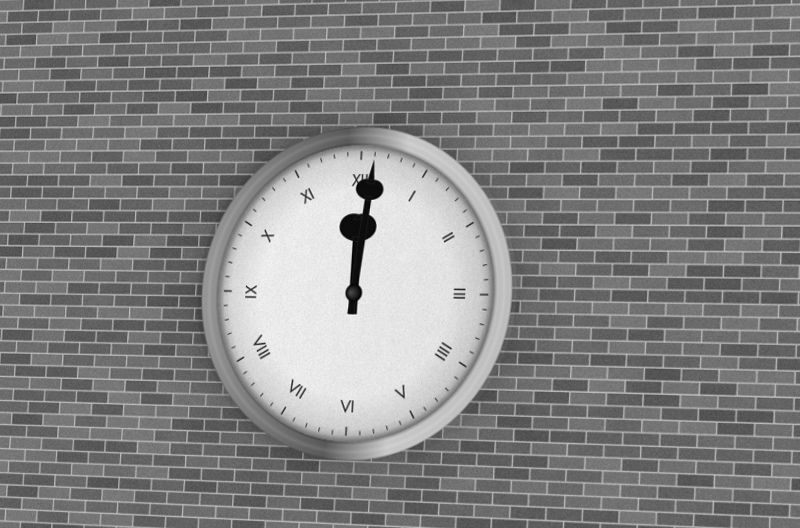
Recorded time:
{"hour": 12, "minute": 1}
